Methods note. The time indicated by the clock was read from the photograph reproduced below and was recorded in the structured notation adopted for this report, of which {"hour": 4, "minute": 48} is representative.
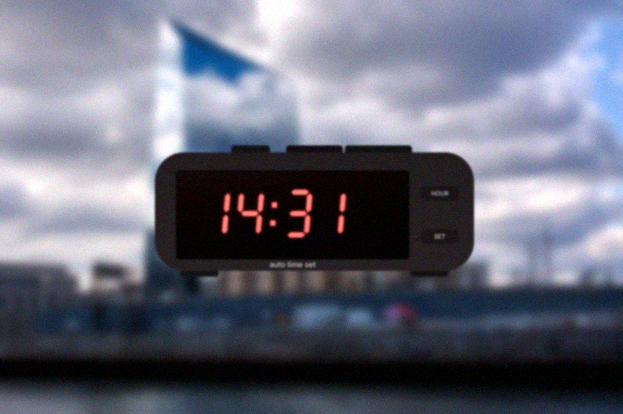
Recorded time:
{"hour": 14, "minute": 31}
